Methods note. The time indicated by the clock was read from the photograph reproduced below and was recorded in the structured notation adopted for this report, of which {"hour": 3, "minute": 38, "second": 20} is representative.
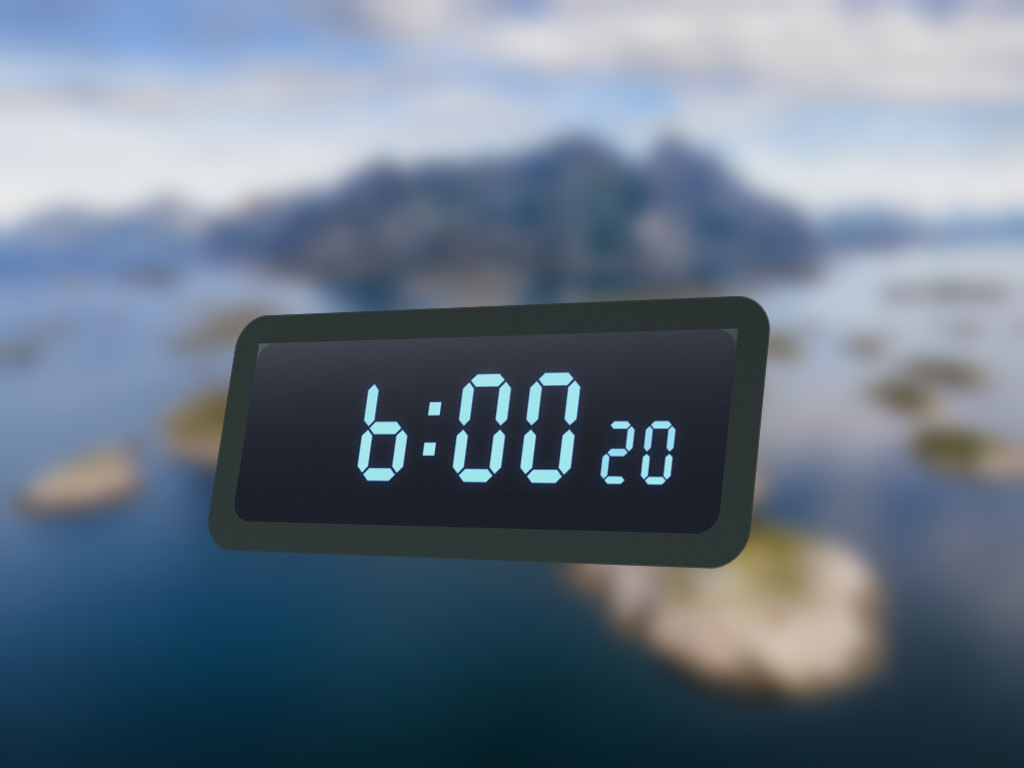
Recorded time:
{"hour": 6, "minute": 0, "second": 20}
